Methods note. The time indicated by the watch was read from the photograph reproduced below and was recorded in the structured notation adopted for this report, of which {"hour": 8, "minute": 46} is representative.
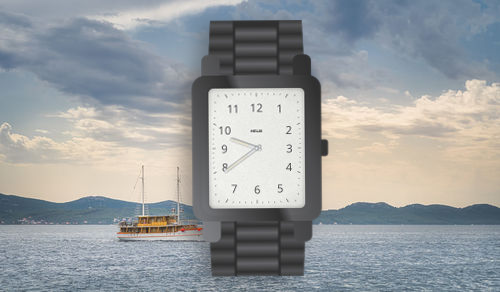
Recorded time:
{"hour": 9, "minute": 39}
